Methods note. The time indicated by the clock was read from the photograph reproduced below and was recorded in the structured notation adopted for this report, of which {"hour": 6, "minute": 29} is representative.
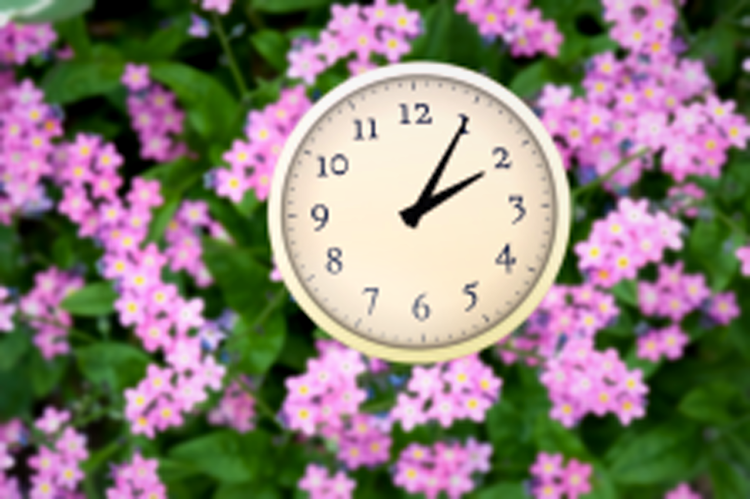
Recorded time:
{"hour": 2, "minute": 5}
